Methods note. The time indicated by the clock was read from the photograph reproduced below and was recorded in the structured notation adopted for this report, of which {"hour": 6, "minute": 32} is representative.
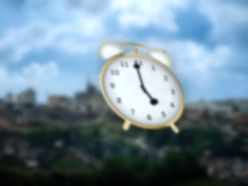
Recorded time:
{"hour": 4, "minute": 59}
